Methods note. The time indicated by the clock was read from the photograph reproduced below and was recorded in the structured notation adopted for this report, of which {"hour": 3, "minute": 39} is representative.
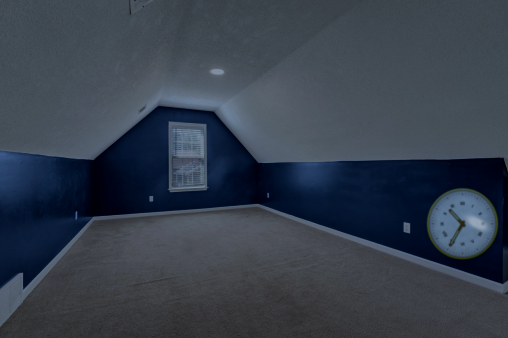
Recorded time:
{"hour": 10, "minute": 35}
